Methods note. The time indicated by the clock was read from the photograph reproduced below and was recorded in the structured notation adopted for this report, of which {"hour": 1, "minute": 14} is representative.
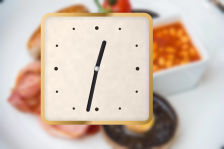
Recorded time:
{"hour": 12, "minute": 32}
